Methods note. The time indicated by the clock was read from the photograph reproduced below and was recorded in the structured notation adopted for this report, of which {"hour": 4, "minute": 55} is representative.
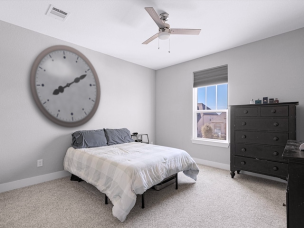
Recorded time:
{"hour": 8, "minute": 11}
